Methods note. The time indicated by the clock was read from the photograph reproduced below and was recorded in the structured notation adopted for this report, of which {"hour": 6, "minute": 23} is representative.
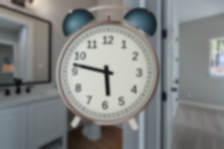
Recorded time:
{"hour": 5, "minute": 47}
